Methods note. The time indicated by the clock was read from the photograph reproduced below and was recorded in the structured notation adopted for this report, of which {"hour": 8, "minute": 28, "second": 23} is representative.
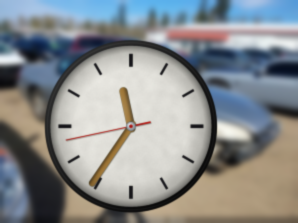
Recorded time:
{"hour": 11, "minute": 35, "second": 43}
